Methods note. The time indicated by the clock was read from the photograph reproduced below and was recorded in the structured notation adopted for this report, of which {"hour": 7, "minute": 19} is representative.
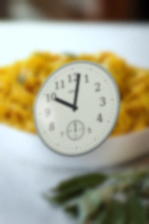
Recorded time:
{"hour": 10, "minute": 2}
